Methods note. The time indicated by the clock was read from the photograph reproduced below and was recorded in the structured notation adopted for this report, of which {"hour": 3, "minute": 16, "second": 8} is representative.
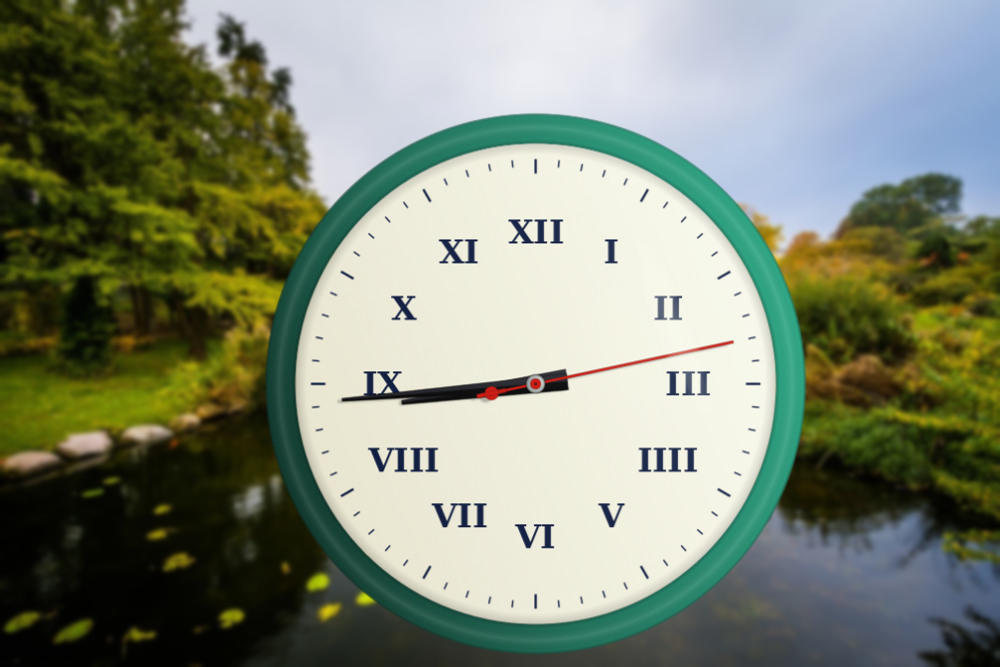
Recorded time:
{"hour": 8, "minute": 44, "second": 13}
